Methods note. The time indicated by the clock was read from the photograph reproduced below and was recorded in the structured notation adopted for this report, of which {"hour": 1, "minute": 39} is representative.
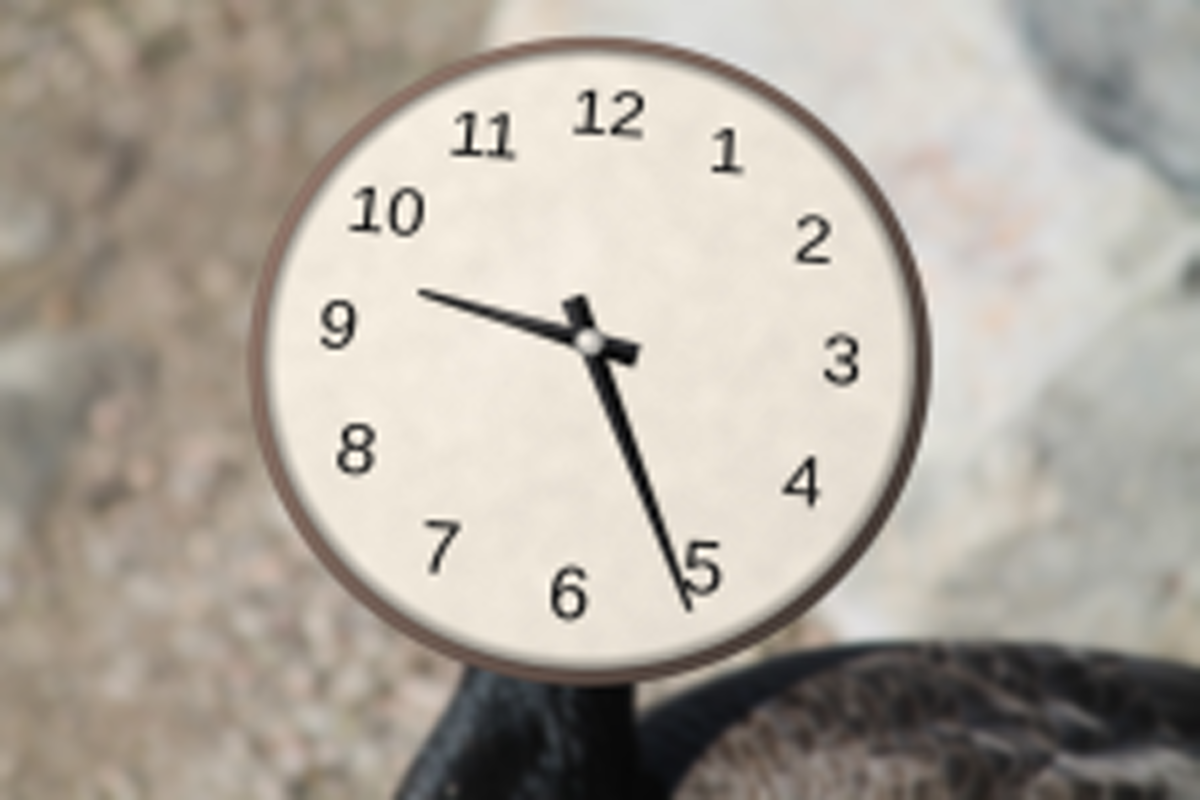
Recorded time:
{"hour": 9, "minute": 26}
